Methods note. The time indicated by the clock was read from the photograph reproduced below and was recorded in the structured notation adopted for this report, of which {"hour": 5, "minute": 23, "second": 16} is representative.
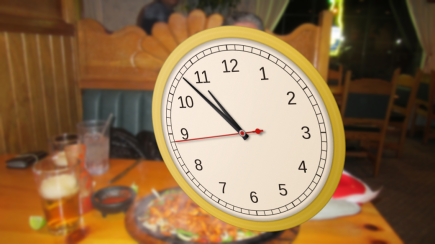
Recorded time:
{"hour": 10, "minute": 52, "second": 44}
